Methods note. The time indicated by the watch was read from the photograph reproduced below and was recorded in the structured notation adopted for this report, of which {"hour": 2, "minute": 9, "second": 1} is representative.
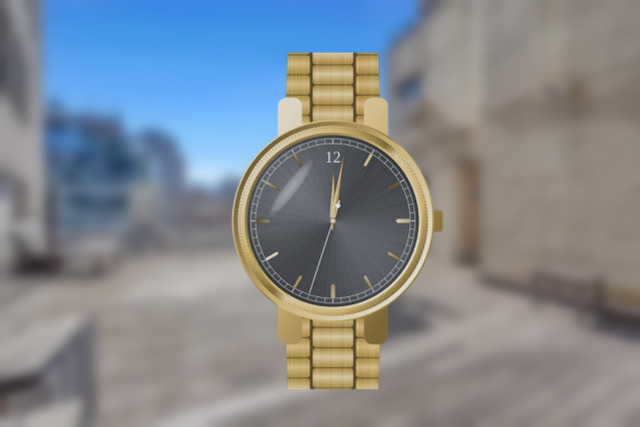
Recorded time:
{"hour": 12, "minute": 1, "second": 33}
